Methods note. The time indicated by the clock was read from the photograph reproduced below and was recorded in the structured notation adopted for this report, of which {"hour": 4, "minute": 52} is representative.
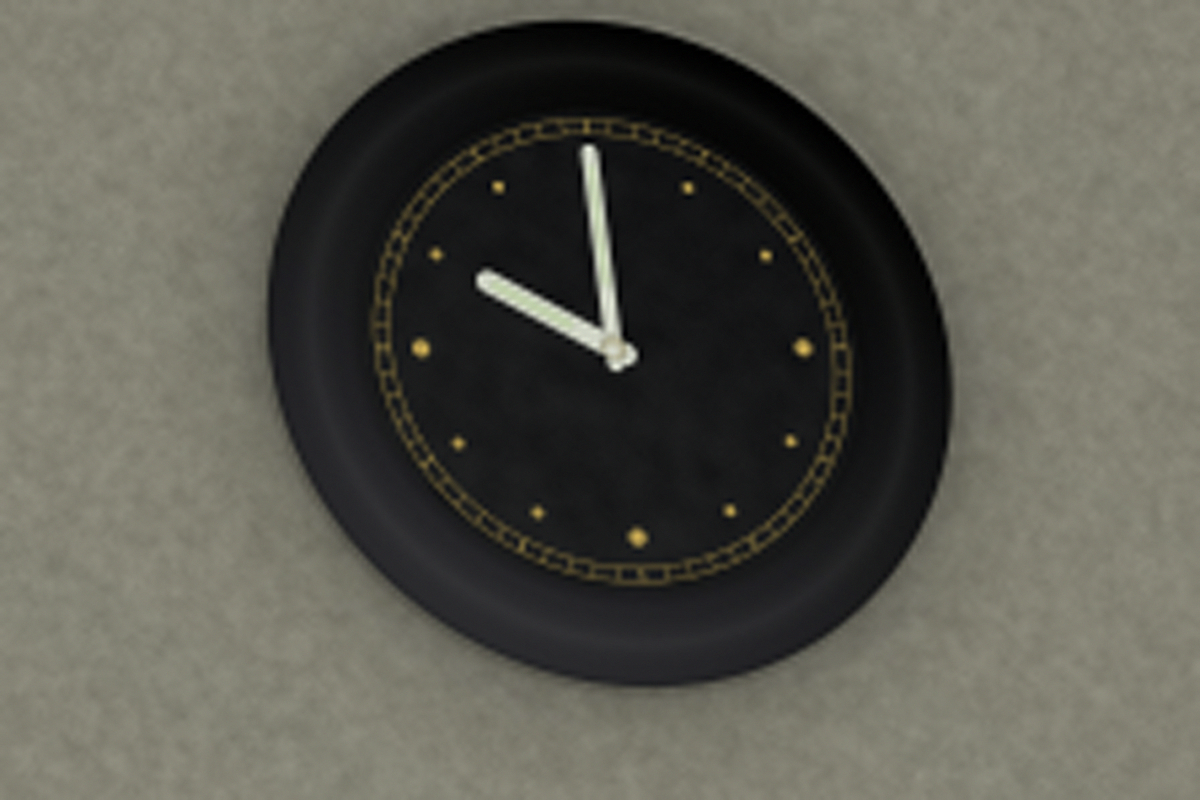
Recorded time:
{"hour": 10, "minute": 0}
